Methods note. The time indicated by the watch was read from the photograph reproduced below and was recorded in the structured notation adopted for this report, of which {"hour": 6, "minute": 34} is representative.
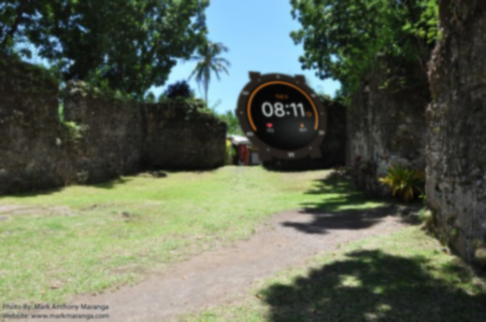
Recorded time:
{"hour": 8, "minute": 11}
